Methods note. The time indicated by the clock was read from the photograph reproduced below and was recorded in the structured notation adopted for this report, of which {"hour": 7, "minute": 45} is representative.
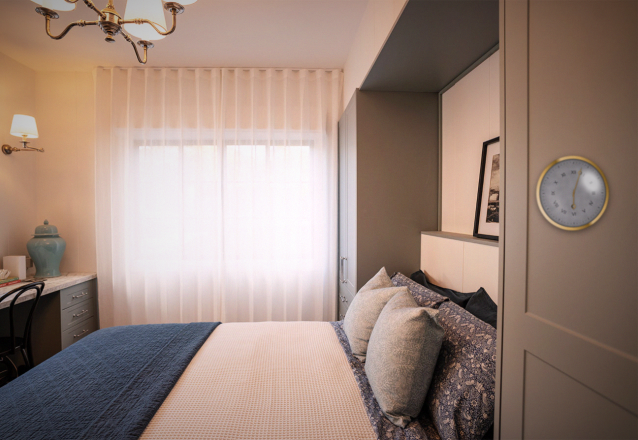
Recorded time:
{"hour": 6, "minute": 3}
